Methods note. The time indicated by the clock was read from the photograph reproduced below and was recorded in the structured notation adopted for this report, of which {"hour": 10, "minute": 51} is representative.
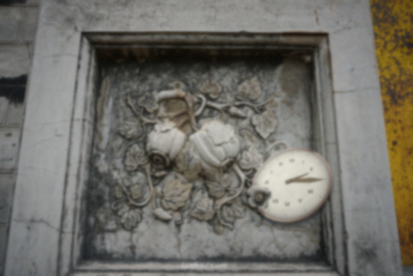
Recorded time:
{"hour": 2, "minute": 15}
